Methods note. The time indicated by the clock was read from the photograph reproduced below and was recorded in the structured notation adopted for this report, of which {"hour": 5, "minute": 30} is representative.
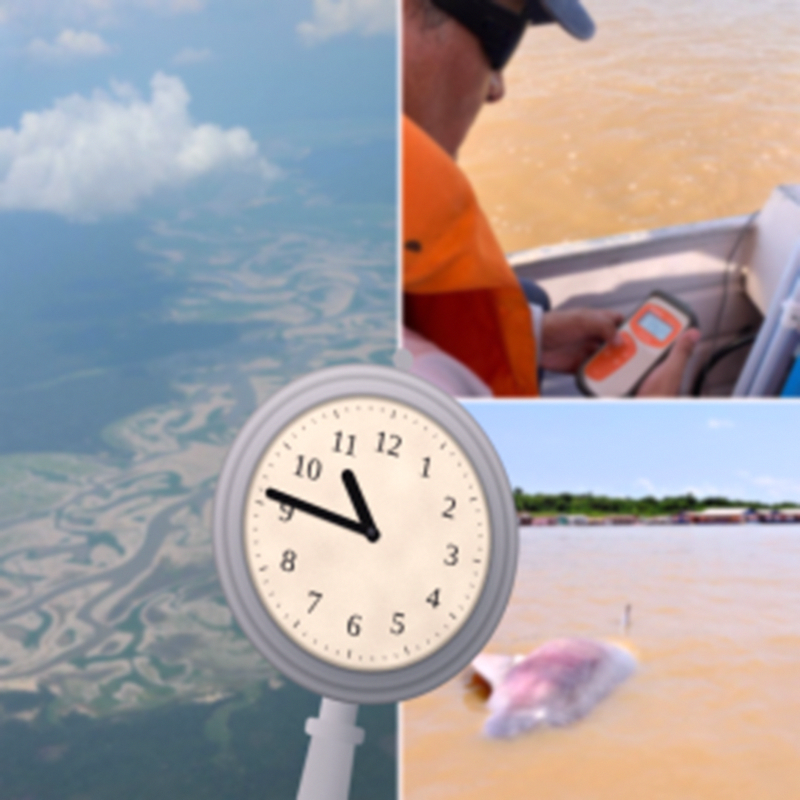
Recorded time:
{"hour": 10, "minute": 46}
